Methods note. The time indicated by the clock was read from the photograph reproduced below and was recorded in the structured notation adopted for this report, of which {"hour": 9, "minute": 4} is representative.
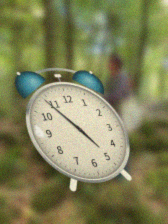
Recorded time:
{"hour": 4, "minute": 54}
